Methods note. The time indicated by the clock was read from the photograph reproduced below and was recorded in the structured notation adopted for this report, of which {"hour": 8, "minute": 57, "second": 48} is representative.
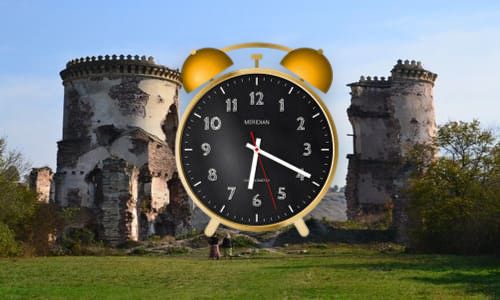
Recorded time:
{"hour": 6, "minute": 19, "second": 27}
